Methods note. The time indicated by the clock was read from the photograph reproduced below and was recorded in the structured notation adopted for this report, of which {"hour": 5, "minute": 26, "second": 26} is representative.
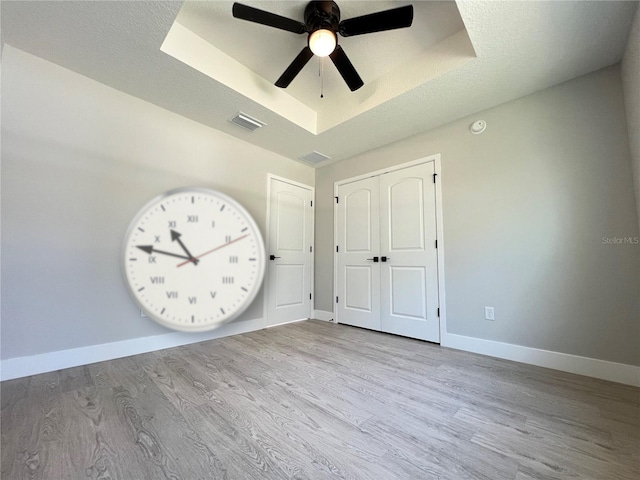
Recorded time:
{"hour": 10, "minute": 47, "second": 11}
